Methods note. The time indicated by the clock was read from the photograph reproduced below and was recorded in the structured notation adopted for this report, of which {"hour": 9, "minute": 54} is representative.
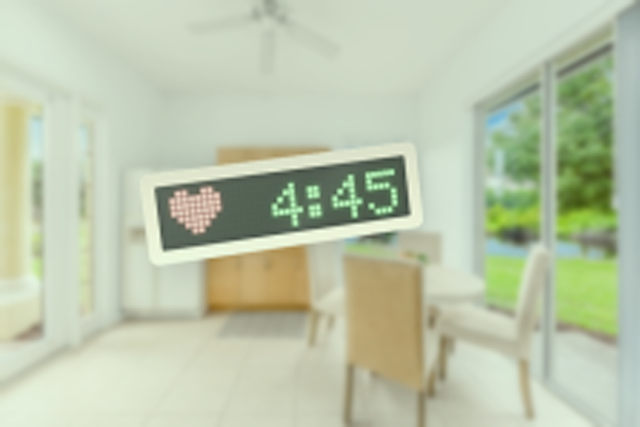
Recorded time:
{"hour": 4, "minute": 45}
